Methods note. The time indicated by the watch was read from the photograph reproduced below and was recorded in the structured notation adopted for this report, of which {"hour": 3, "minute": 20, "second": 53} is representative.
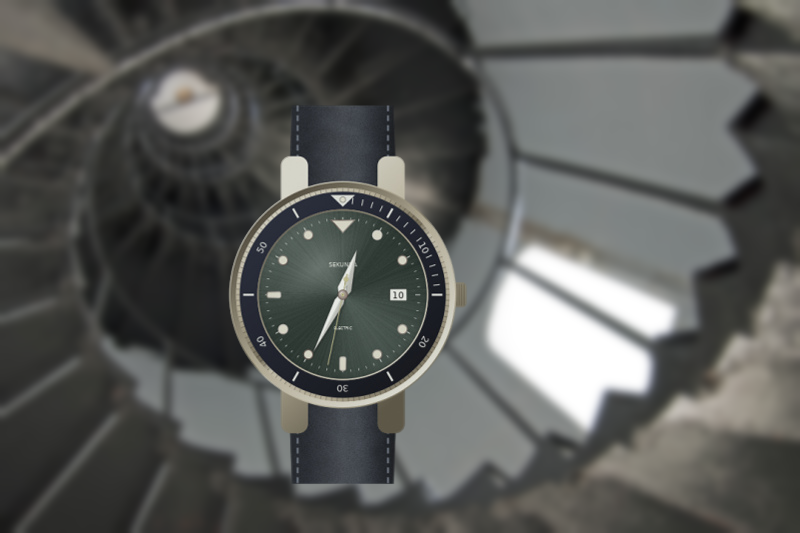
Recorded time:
{"hour": 12, "minute": 34, "second": 32}
